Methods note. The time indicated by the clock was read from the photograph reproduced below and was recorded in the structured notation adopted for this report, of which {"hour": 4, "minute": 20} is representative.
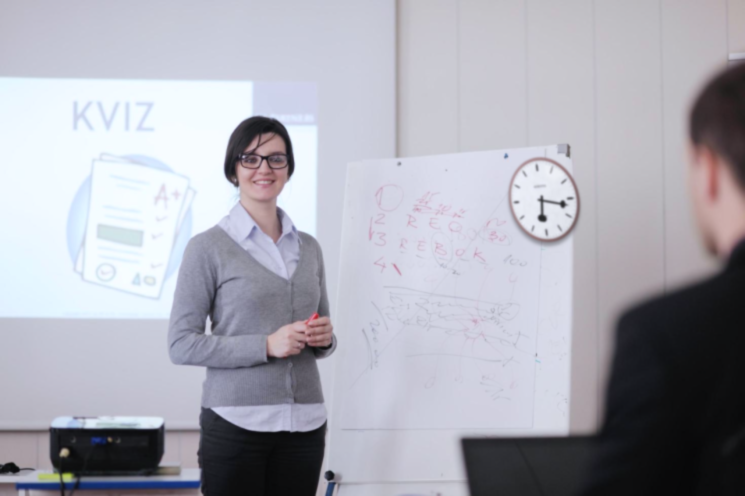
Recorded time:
{"hour": 6, "minute": 17}
